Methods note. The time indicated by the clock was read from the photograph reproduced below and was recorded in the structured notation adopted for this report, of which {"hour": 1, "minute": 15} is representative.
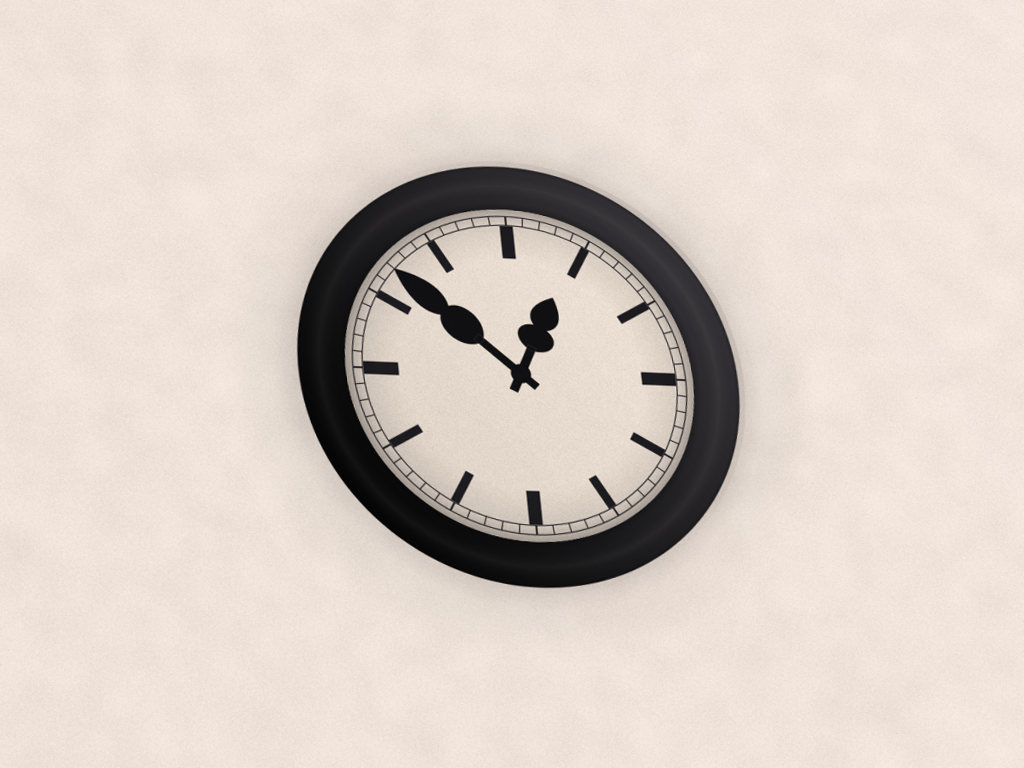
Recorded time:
{"hour": 12, "minute": 52}
